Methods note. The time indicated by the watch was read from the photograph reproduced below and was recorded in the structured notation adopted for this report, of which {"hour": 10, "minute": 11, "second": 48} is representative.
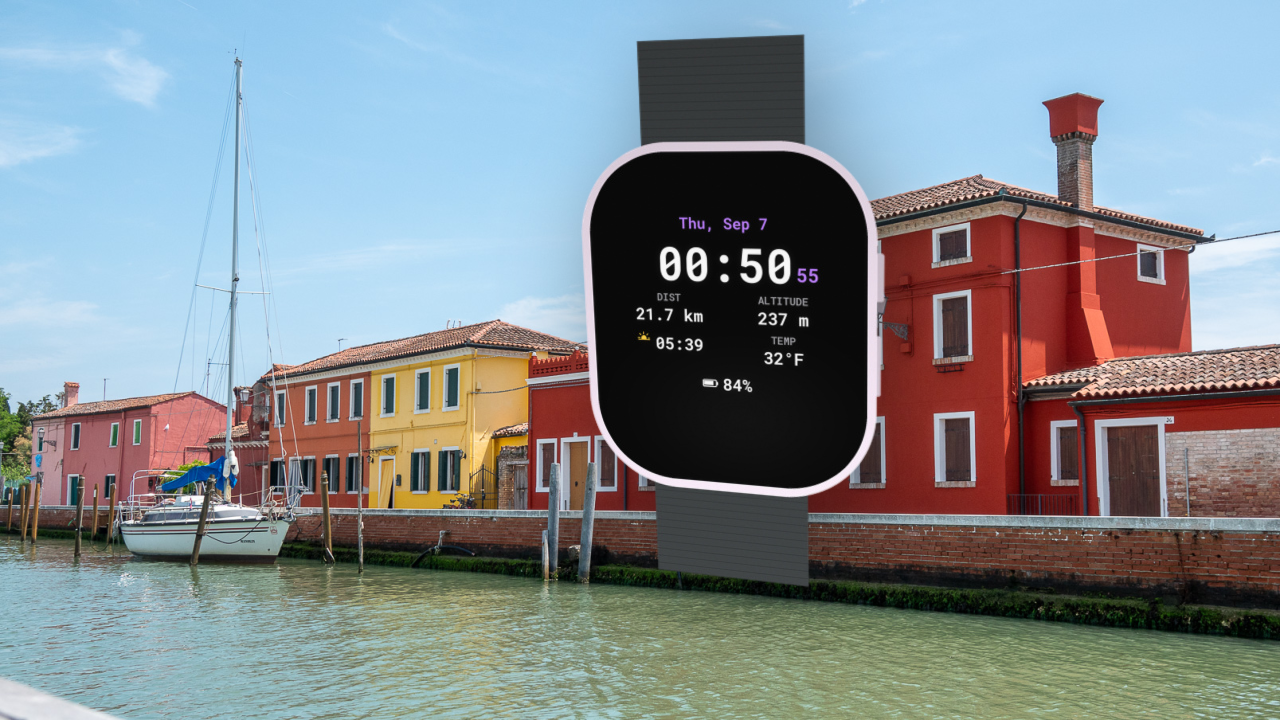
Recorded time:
{"hour": 0, "minute": 50, "second": 55}
